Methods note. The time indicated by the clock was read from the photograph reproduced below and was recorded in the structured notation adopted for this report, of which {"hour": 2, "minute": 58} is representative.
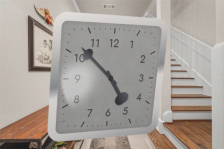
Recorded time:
{"hour": 4, "minute": 52}
